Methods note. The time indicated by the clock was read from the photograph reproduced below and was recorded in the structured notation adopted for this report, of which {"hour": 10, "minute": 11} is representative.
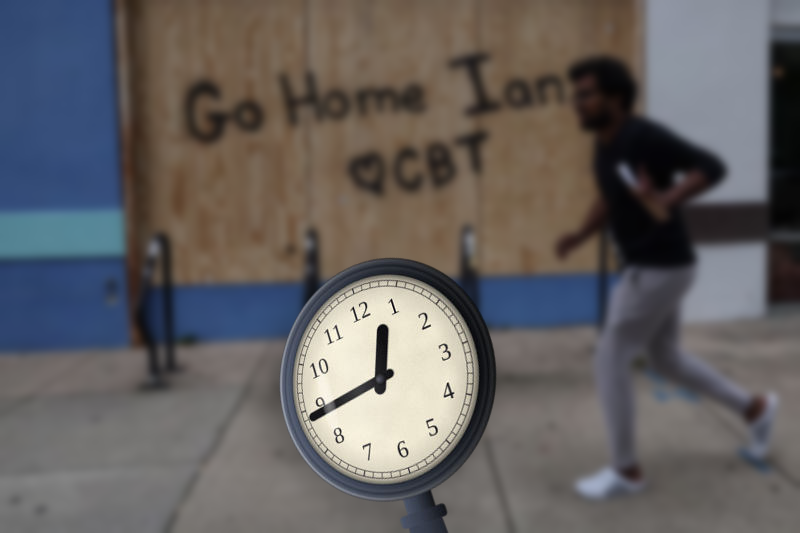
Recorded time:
{"hour": 12, "minute": 44}
